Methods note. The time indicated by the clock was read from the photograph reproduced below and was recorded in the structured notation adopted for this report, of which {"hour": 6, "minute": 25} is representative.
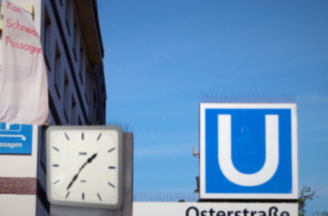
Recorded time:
{"hour": 1, "minute": 36}
